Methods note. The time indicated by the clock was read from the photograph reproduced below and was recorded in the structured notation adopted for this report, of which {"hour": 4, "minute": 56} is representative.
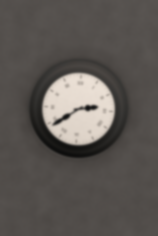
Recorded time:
{"hour": 2, "minute": 39}
